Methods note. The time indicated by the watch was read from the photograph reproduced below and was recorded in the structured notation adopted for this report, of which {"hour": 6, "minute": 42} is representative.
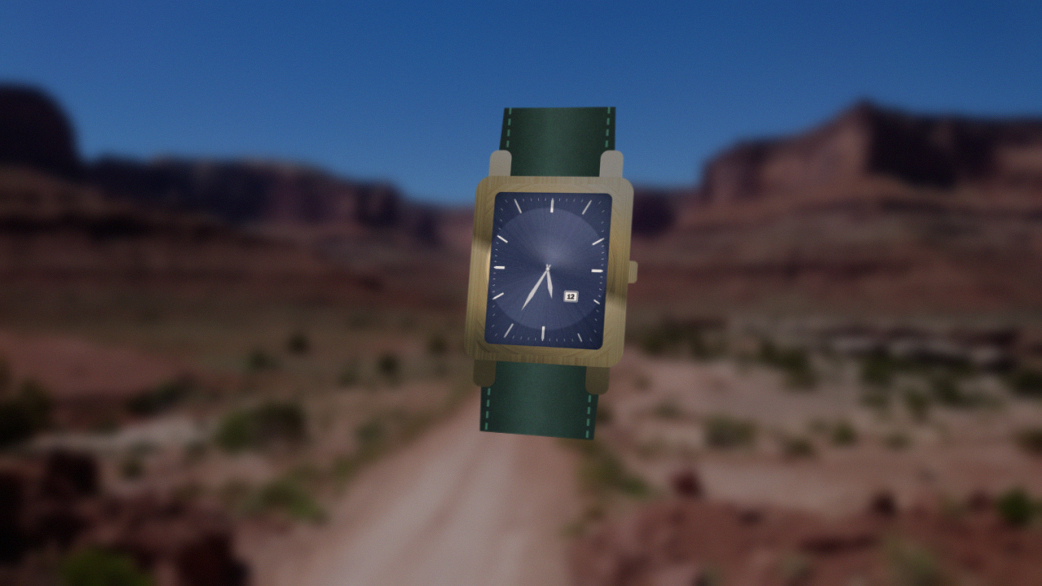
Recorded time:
{"hour": 5, "minute": 35}
